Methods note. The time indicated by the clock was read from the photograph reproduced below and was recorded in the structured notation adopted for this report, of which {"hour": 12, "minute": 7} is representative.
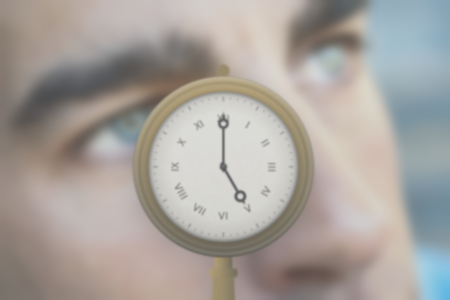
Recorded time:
{"hour": 5, "minute": 0}
